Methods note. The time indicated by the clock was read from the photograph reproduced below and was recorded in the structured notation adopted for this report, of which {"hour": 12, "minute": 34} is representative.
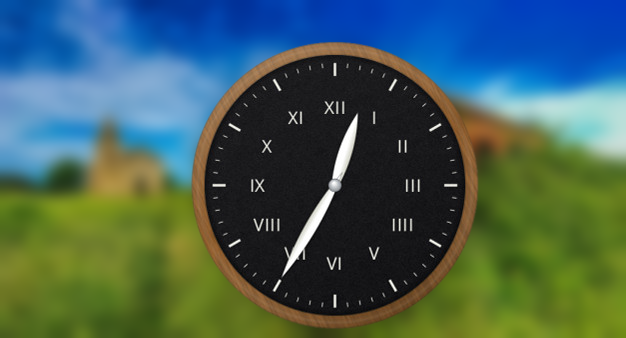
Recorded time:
{"hour": 12, "minute": 35}
